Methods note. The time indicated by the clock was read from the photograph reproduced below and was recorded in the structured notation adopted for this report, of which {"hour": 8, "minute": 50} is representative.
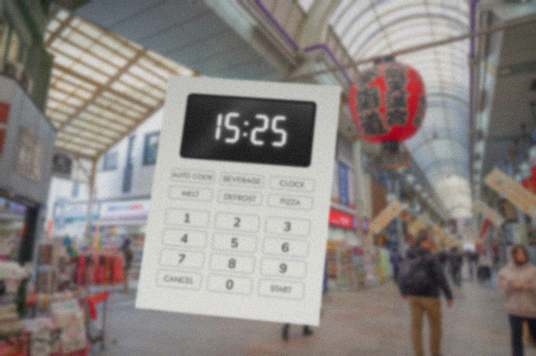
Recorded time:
{"hour": 15, "minute": 25}
